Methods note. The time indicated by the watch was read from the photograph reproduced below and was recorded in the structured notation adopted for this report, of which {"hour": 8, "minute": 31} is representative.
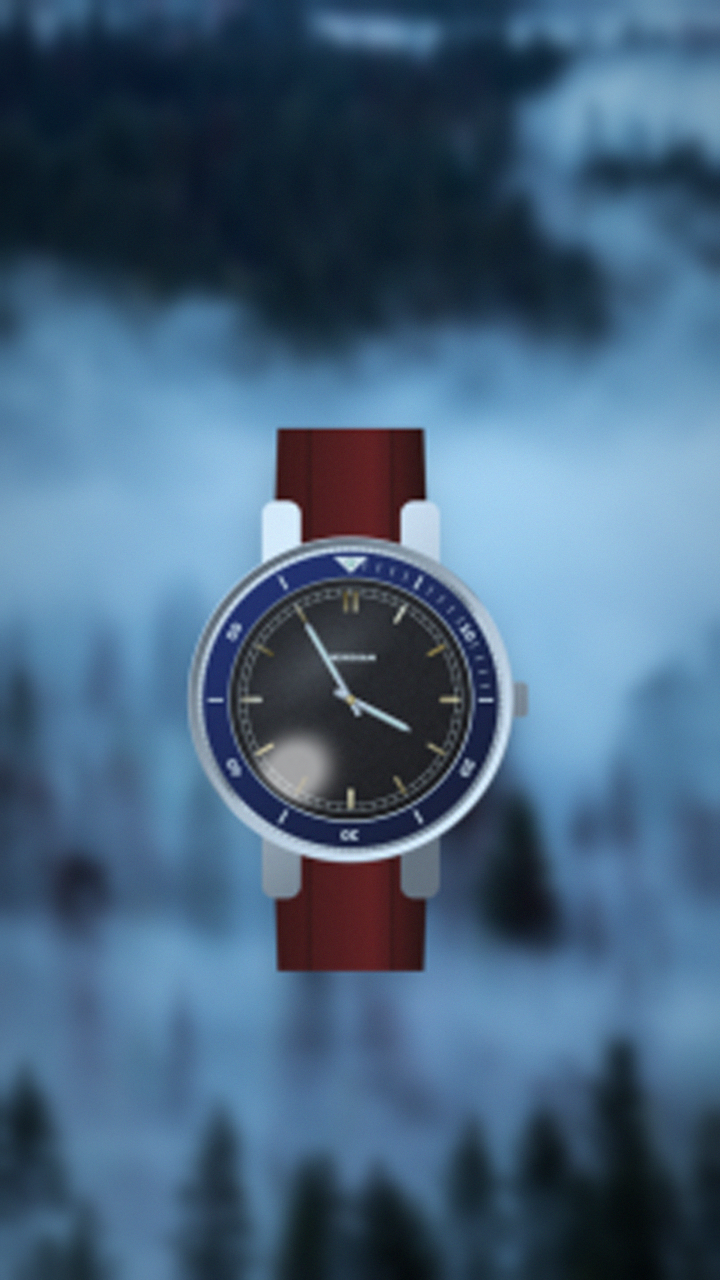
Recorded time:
{"hour": 3, "minute": 55}
